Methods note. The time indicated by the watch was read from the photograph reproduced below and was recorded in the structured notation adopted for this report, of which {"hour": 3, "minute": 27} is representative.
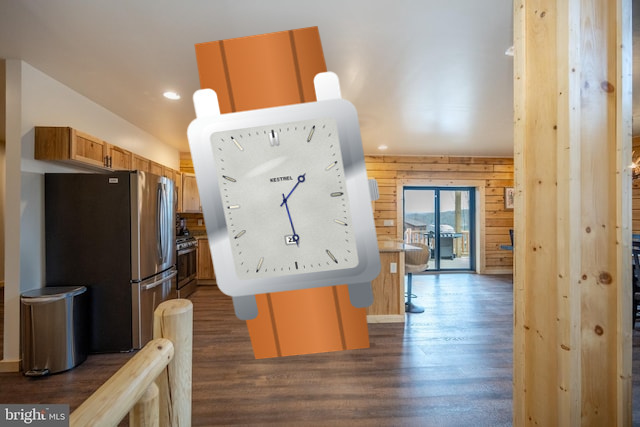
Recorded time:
{"hour": 1, "minute": 29}
